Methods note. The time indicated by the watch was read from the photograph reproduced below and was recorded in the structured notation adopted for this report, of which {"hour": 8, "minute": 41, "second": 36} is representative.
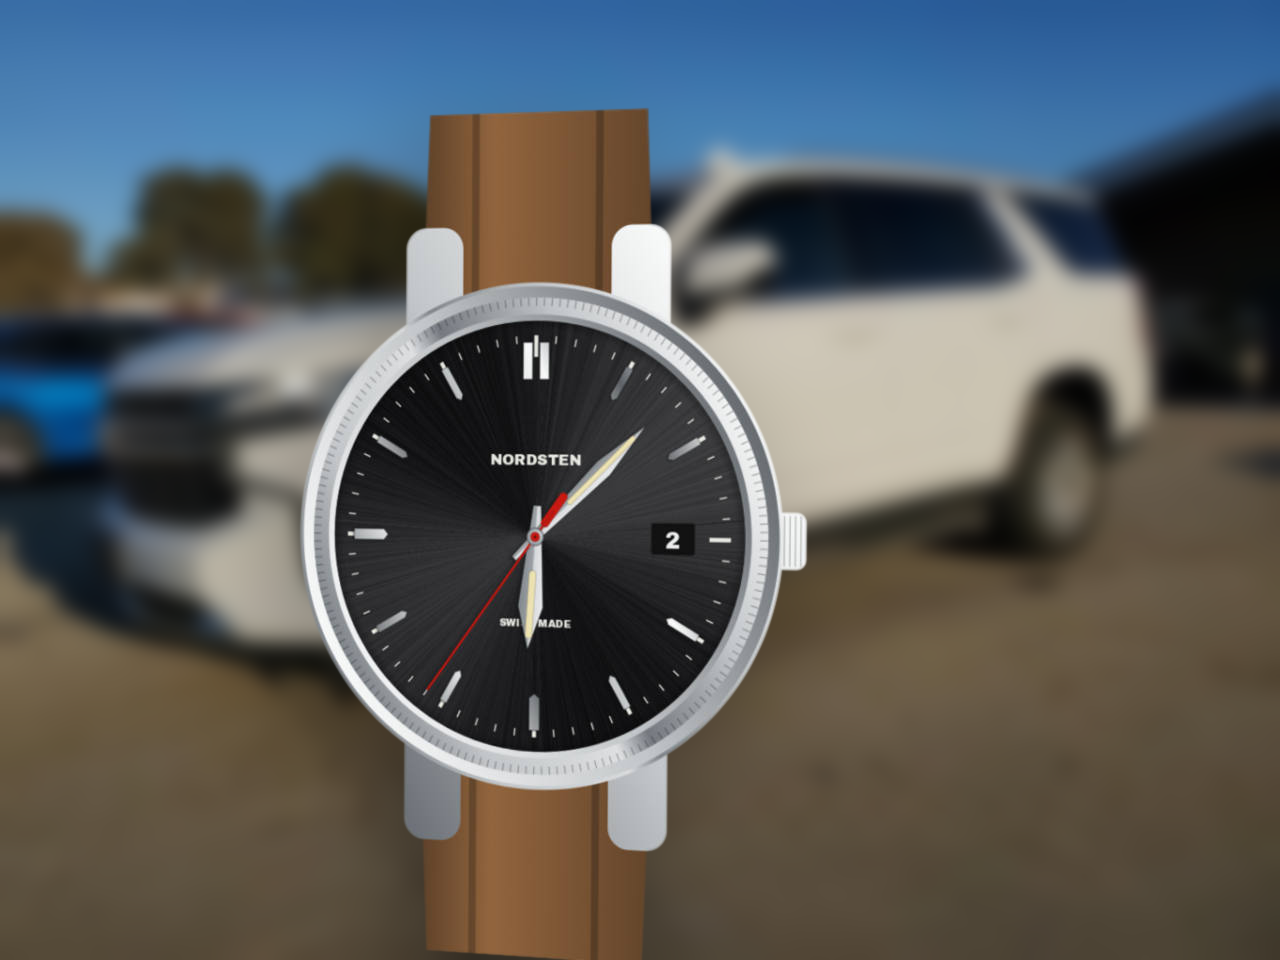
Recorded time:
{"hour": 6, "minute": 7, "second": 36}
